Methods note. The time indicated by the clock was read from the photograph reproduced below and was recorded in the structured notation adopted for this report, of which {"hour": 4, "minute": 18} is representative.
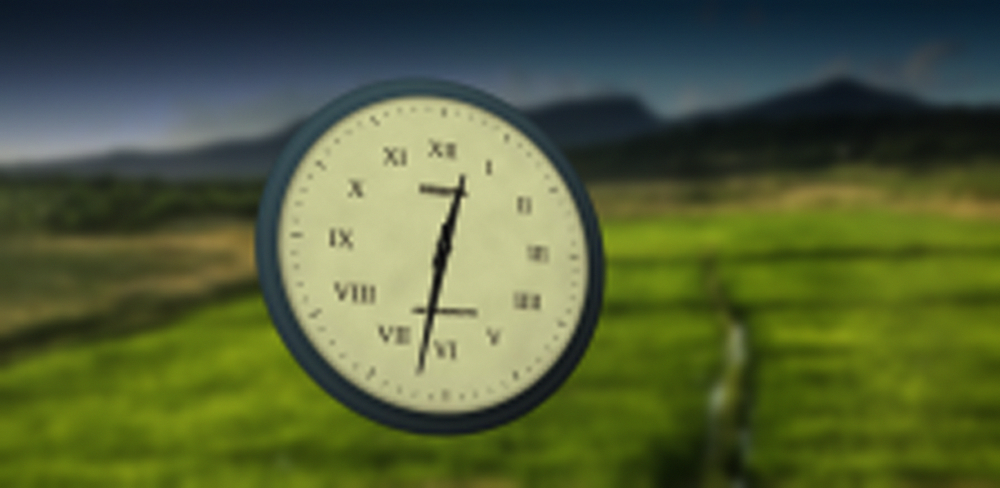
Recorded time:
{"hour": 12, "minute": 32}
